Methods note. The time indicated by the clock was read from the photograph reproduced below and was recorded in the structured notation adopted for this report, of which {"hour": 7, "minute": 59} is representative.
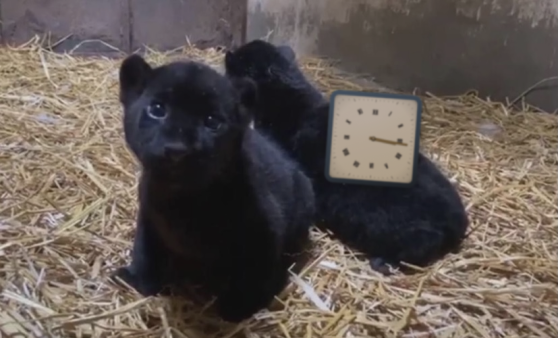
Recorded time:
{"hour": 3, "minute": 16}
